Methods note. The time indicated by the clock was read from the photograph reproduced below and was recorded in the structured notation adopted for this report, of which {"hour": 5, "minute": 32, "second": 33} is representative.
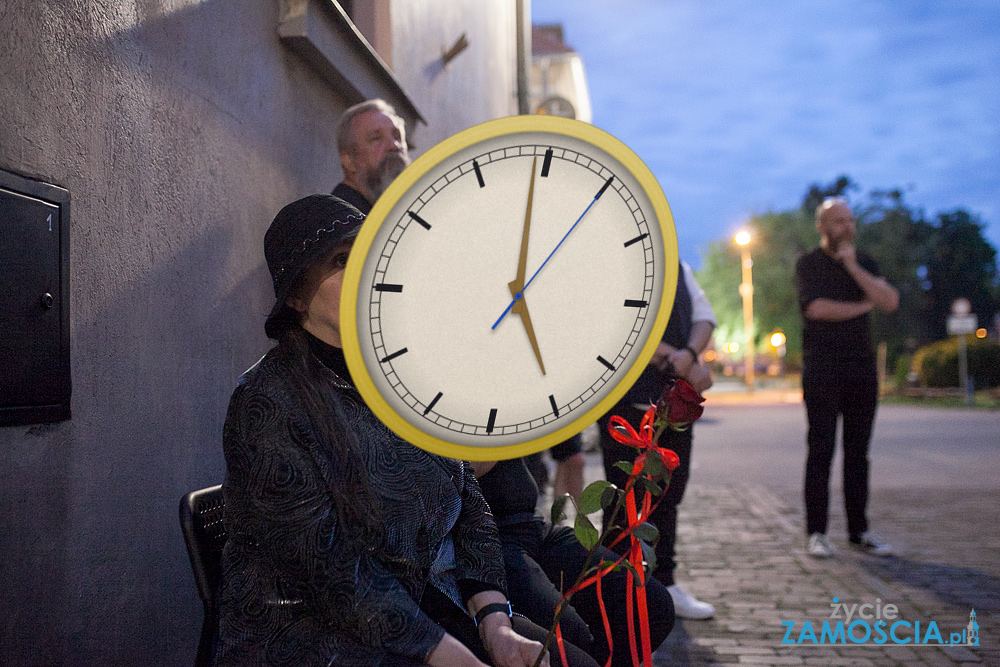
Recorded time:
{"hour": 4, "minute": 59, "second": 5}
